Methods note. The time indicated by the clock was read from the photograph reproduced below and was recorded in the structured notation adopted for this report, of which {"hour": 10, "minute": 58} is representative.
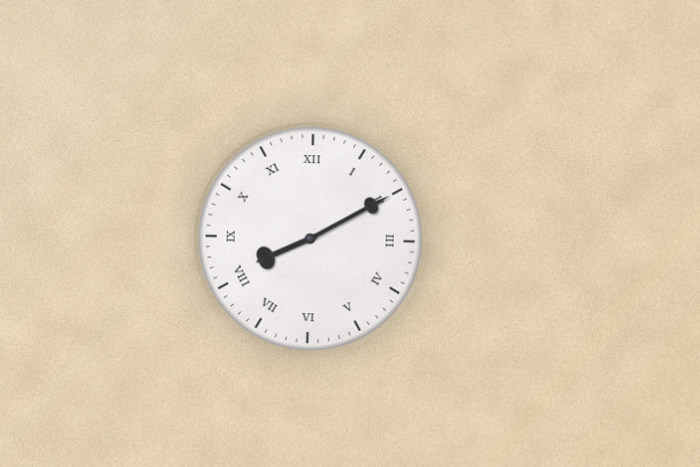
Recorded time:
{"hour": 8, "minute": 10}
